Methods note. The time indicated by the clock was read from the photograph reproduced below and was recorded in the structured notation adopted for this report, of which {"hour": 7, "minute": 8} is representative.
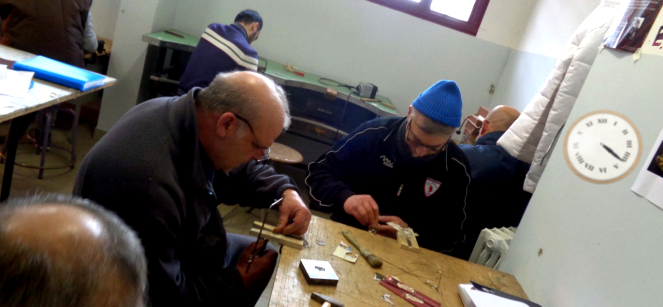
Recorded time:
{"hour": 4, "minute": 22}
